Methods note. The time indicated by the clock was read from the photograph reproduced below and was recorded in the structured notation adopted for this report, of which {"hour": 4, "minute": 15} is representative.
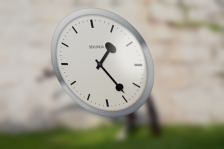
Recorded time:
{"hour": 1, "minute": 24}
